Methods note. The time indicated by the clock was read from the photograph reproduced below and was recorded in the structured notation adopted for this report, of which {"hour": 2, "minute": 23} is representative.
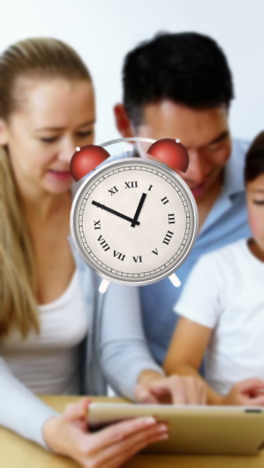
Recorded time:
{"hour": 12, "minute": 50}
